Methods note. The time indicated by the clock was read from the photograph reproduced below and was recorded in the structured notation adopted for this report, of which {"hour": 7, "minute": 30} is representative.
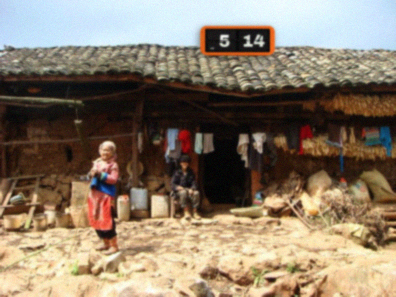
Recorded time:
{"hour": 5, "minute": 14}
